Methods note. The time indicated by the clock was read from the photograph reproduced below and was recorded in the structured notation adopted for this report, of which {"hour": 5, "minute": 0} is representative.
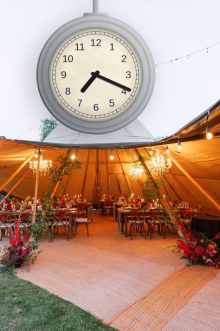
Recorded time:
{"hour": 7, "minute": 19}
